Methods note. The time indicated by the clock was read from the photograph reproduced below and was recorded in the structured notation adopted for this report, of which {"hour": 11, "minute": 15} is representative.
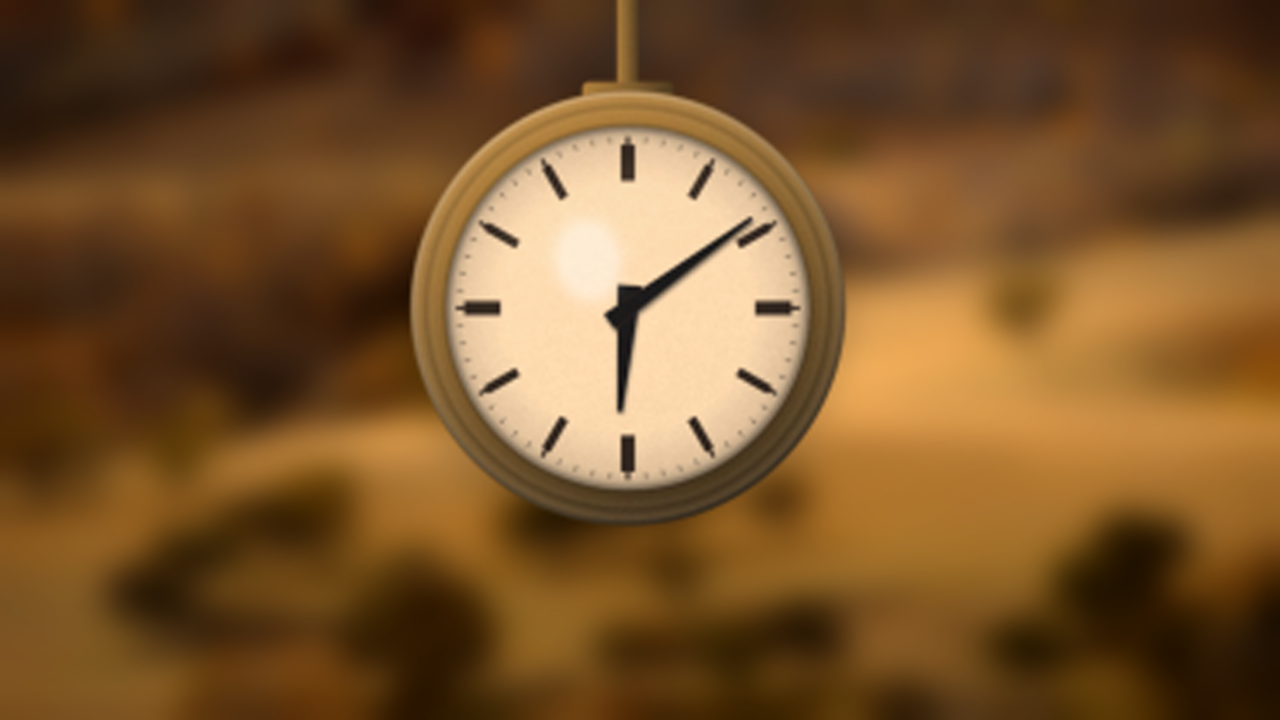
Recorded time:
{"hour": 6, "minute": 9}
